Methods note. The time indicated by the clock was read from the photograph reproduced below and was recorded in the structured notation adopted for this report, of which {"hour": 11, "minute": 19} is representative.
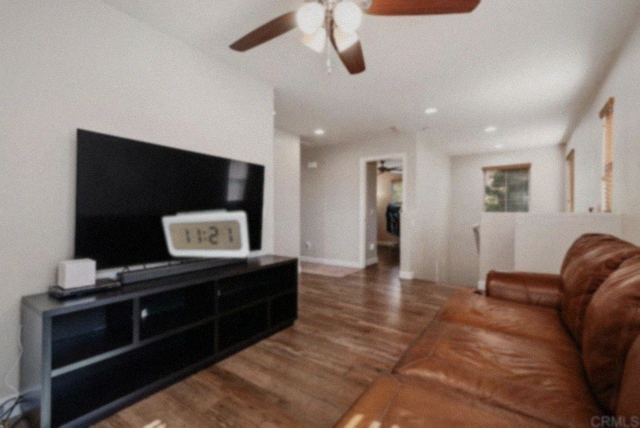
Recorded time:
{"hour": 11, "minute": 21}
